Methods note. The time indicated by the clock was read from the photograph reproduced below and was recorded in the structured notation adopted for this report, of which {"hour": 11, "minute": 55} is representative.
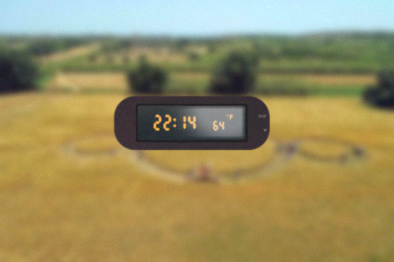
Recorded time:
{"hour": 22, "minute": 14}
